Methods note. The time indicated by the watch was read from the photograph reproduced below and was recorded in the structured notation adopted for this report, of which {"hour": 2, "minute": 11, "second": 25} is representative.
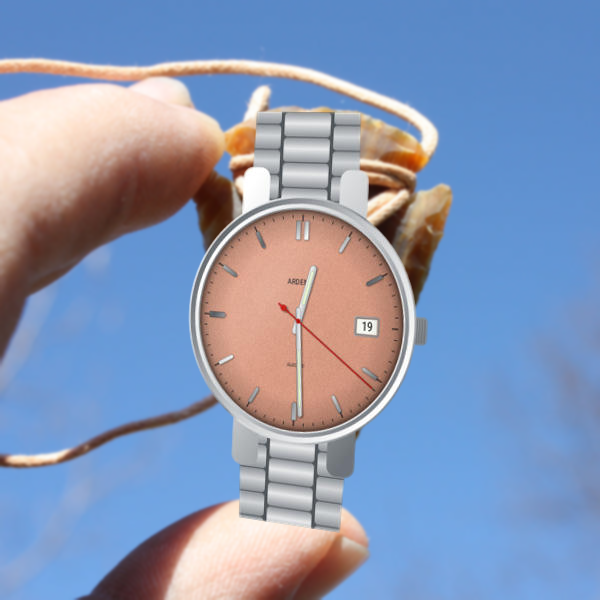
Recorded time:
{"hour": 12, "minute": 29, "second": 21}
